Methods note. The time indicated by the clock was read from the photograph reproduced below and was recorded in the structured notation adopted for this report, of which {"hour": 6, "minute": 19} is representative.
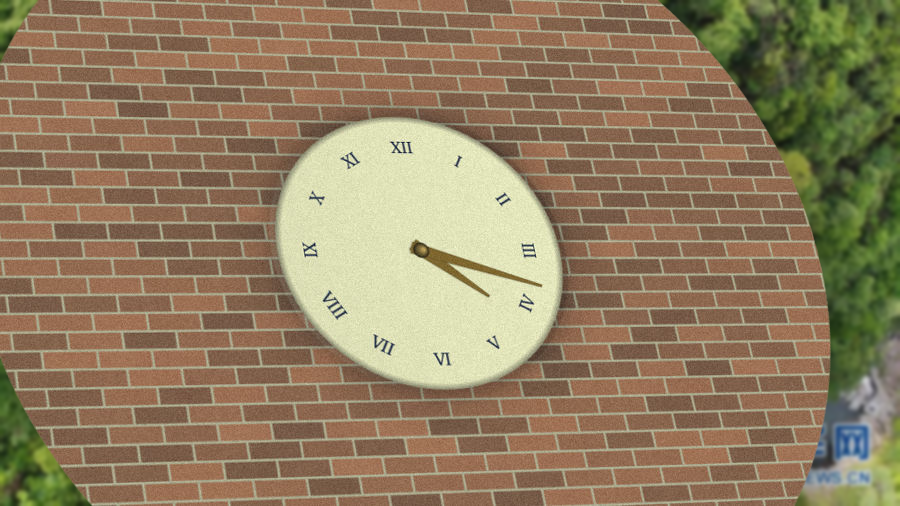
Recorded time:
{"hour": 4, "minute": 18}
